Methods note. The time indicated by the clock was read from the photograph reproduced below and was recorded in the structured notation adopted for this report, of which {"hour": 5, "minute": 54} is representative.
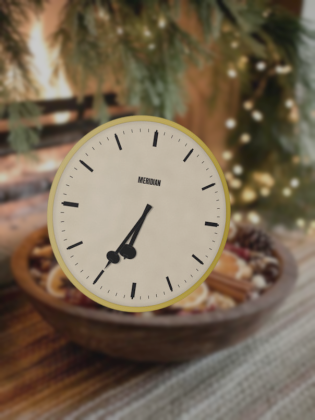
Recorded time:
{"hour": 6, "minute": 35}
